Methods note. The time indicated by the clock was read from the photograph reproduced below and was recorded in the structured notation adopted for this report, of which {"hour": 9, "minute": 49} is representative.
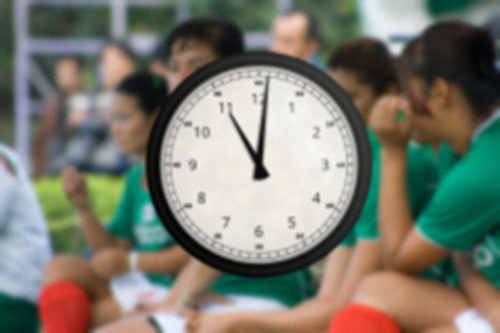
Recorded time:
{"hour": 11, "minute": 1}
